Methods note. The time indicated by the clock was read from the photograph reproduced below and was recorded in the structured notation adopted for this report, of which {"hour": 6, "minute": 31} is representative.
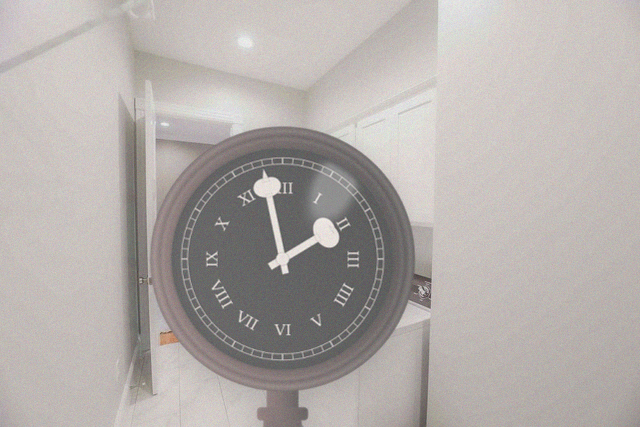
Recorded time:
{"hour": 1, "minute": 58}
